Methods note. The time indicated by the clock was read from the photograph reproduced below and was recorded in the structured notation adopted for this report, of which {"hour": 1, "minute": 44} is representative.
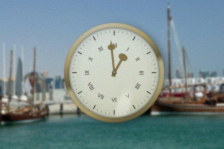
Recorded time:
{"hour": 12, "minute": 59}
